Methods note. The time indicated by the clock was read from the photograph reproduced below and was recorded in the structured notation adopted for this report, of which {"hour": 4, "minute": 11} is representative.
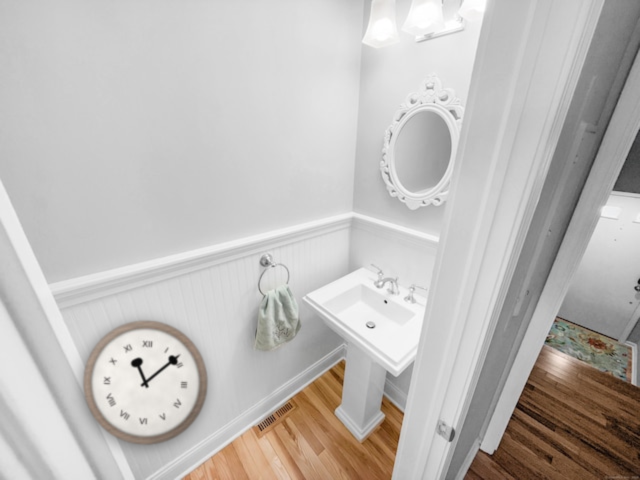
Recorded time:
{"hour": 11, "minute": 8}
